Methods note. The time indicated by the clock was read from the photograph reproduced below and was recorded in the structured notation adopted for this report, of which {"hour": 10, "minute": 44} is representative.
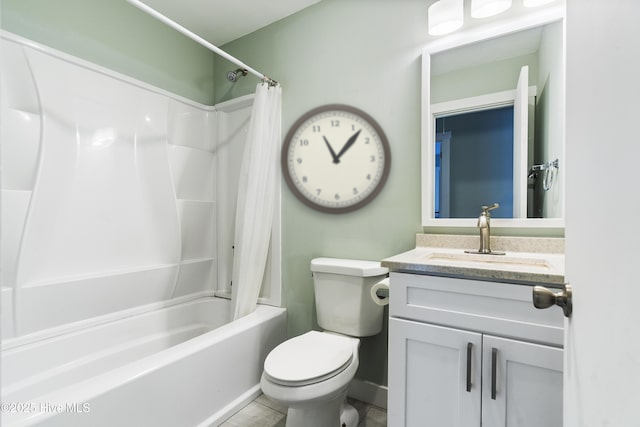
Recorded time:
{"hour": 11, "minute": 7}
